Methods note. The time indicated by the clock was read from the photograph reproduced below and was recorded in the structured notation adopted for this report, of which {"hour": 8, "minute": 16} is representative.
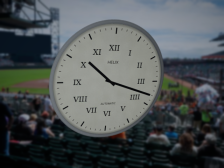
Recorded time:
{"hour": 10, "minute": 18}
